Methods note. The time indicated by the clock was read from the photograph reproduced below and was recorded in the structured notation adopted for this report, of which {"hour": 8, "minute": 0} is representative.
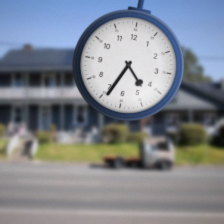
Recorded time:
{"hour": 4, "minute": 34}
